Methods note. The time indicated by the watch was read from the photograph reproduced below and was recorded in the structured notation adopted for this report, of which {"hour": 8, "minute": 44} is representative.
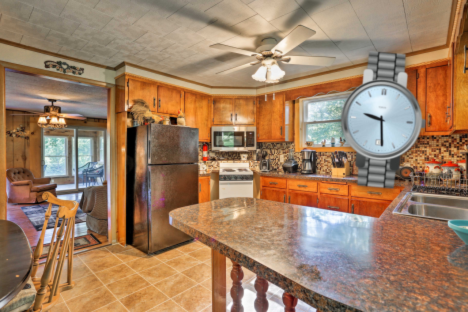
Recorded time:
{"hour": 9, "minute": 29}
